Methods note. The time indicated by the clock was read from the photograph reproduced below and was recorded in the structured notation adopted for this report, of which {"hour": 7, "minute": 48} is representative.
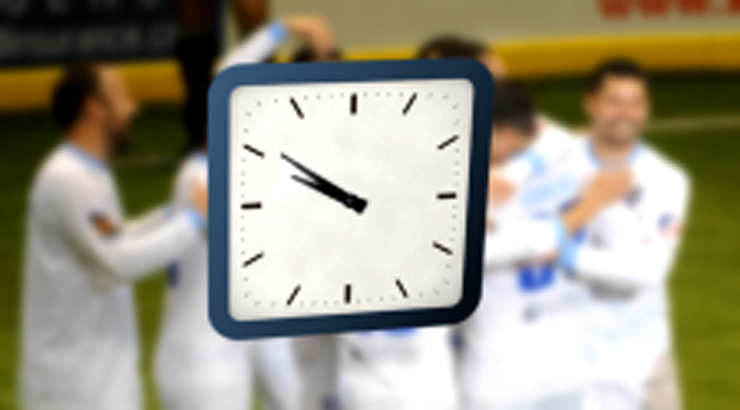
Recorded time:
{"hour": 9, "minute": 51}
